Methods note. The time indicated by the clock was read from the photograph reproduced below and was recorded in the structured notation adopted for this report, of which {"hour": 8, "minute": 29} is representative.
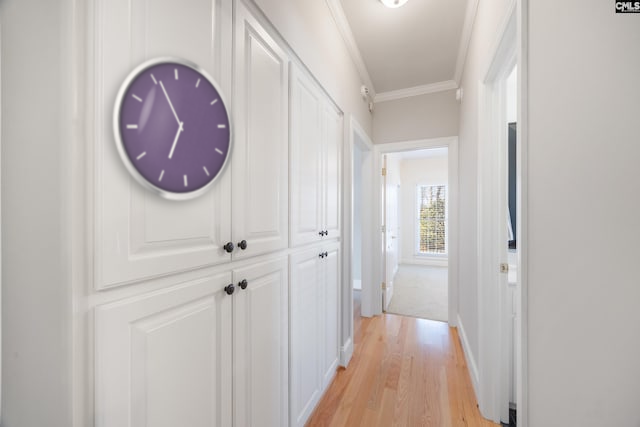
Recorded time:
{"hour": 6, "minute": 56}
